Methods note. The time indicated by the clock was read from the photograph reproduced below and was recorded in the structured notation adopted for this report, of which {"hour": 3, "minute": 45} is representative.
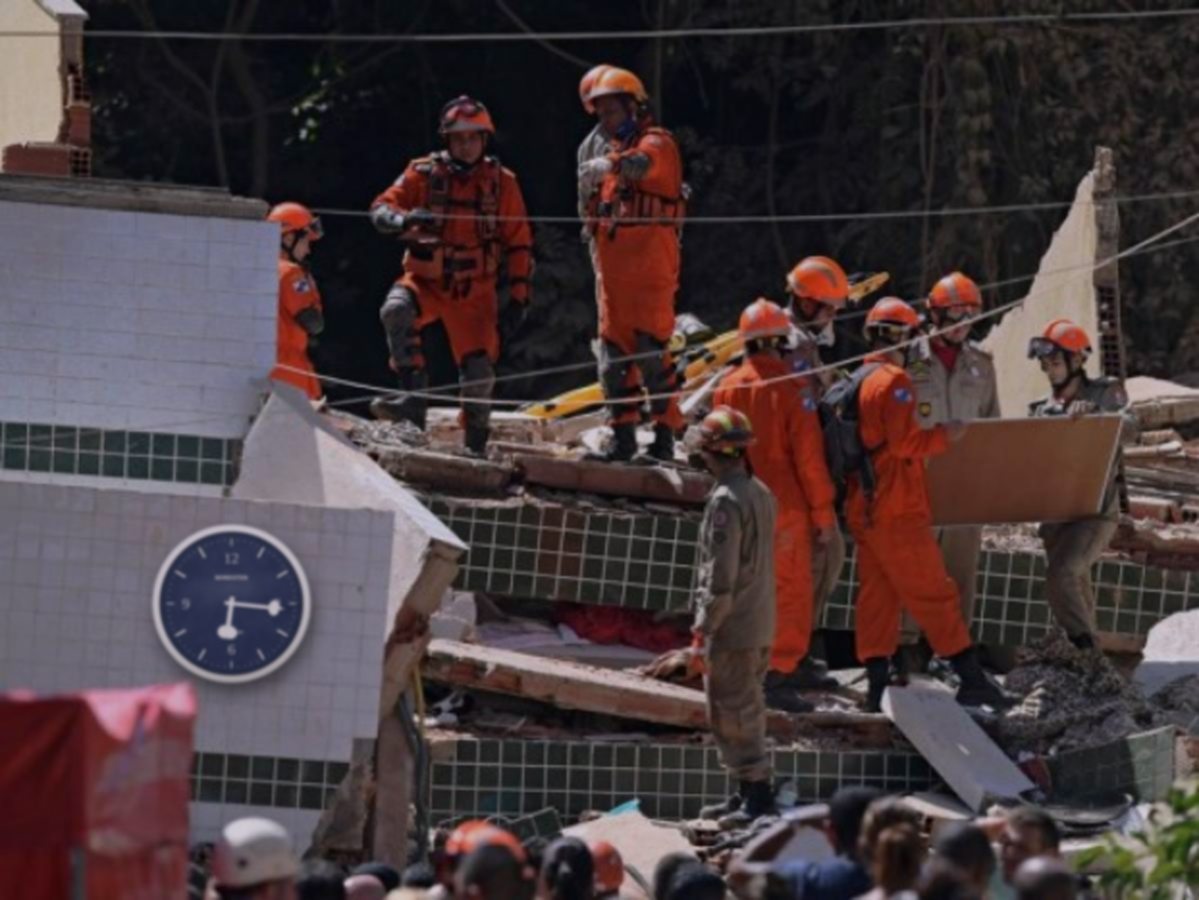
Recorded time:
{"hour": 6, "minute": 16}
